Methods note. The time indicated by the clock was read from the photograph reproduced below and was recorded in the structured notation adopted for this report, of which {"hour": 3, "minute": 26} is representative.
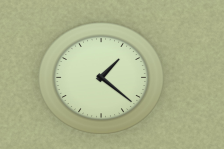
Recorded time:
{"hour": 1, "minute": 22}
